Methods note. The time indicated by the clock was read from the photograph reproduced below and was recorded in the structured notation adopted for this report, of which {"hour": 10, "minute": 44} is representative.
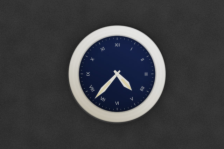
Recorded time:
{"hour": 4, "minute": 37}
